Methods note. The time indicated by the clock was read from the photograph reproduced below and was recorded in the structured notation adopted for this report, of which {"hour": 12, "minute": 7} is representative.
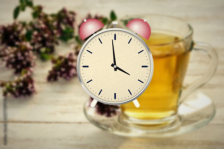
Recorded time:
{"hour": 3, "minute": 59}
